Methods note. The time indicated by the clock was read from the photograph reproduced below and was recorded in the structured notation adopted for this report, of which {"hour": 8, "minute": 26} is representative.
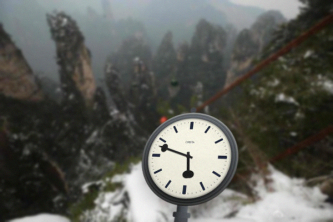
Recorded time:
{"hour": 5, "minute": 48}
